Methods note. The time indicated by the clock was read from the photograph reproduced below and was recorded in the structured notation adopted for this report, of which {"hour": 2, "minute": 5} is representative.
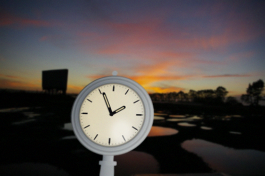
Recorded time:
{"hour": 1, "minute": 56}
